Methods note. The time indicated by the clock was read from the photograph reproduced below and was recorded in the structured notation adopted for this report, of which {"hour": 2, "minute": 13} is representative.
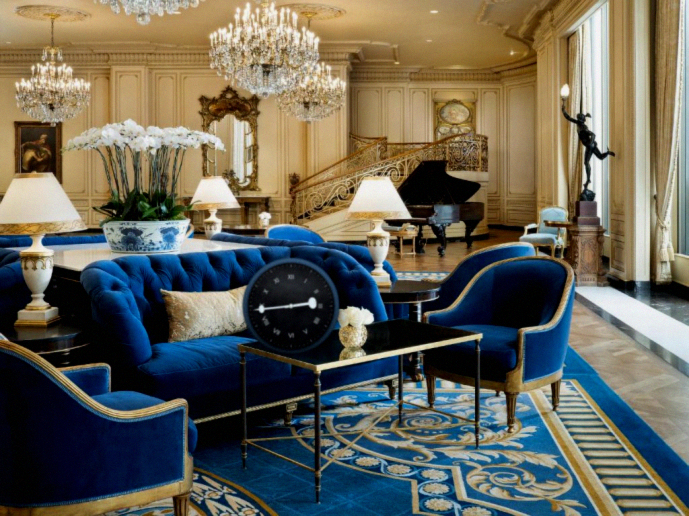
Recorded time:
{"hour": 2, "minute": 44}
